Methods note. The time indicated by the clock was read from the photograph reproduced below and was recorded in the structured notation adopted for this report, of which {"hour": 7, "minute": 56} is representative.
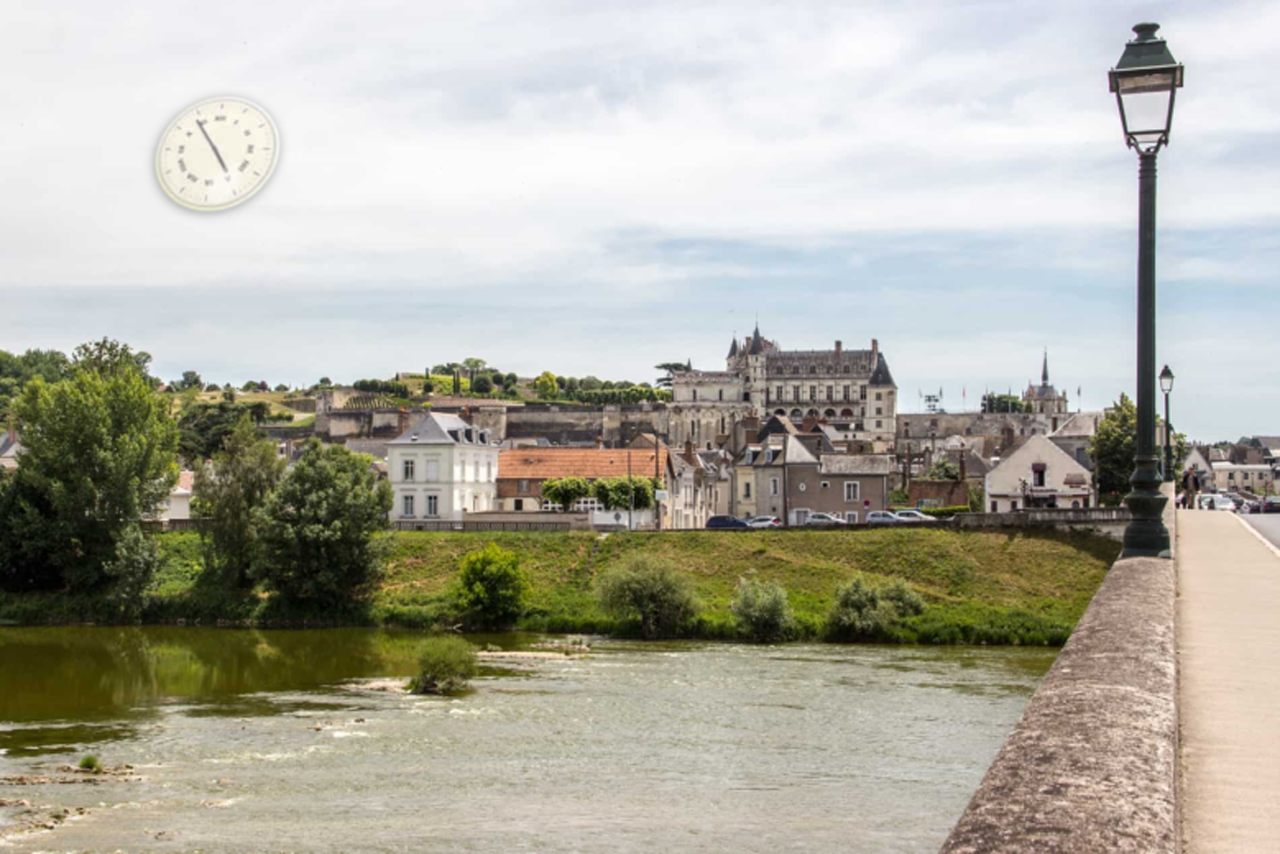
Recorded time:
{"hour": 4, "minute": 54}
